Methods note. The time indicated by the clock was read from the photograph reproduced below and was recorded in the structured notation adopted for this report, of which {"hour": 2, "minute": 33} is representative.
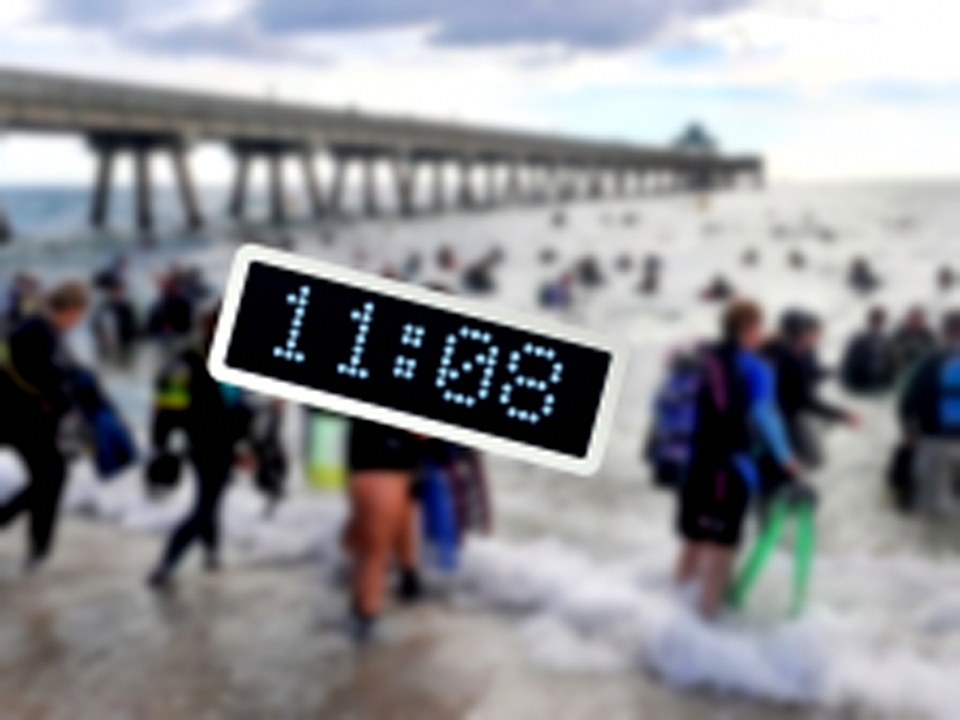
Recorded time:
{"hour": 11, "minute": 8}
